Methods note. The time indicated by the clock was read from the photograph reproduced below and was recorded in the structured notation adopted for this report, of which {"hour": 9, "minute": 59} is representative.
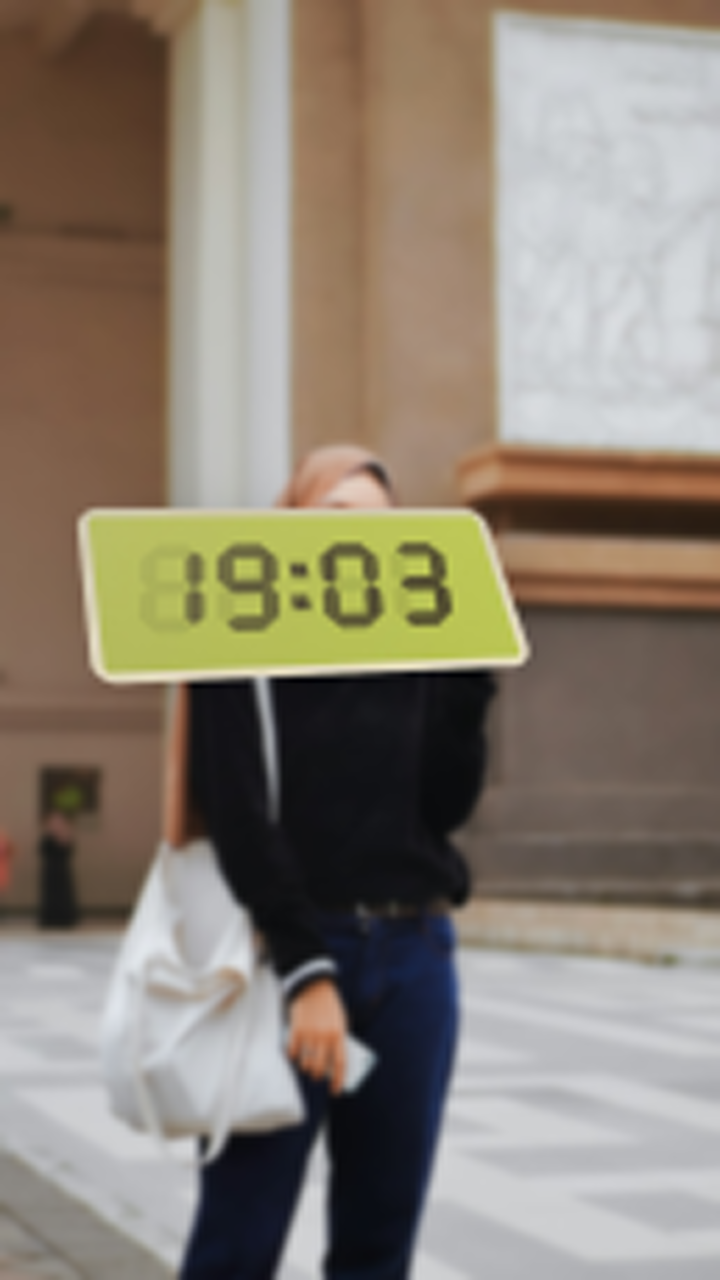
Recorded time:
{"hour": 19, "minute": 3}
